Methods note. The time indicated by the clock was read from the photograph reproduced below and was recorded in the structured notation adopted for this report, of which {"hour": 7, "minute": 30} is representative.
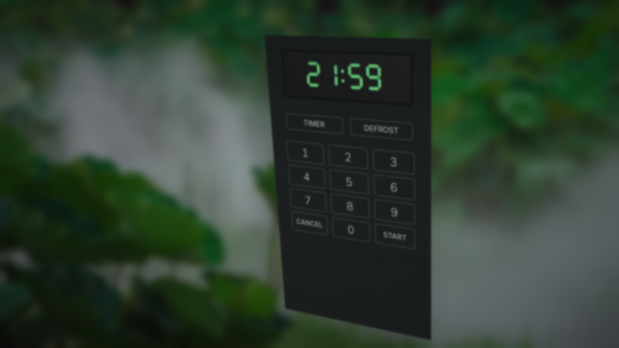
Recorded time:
{"hour": 21, "minute": 59}
